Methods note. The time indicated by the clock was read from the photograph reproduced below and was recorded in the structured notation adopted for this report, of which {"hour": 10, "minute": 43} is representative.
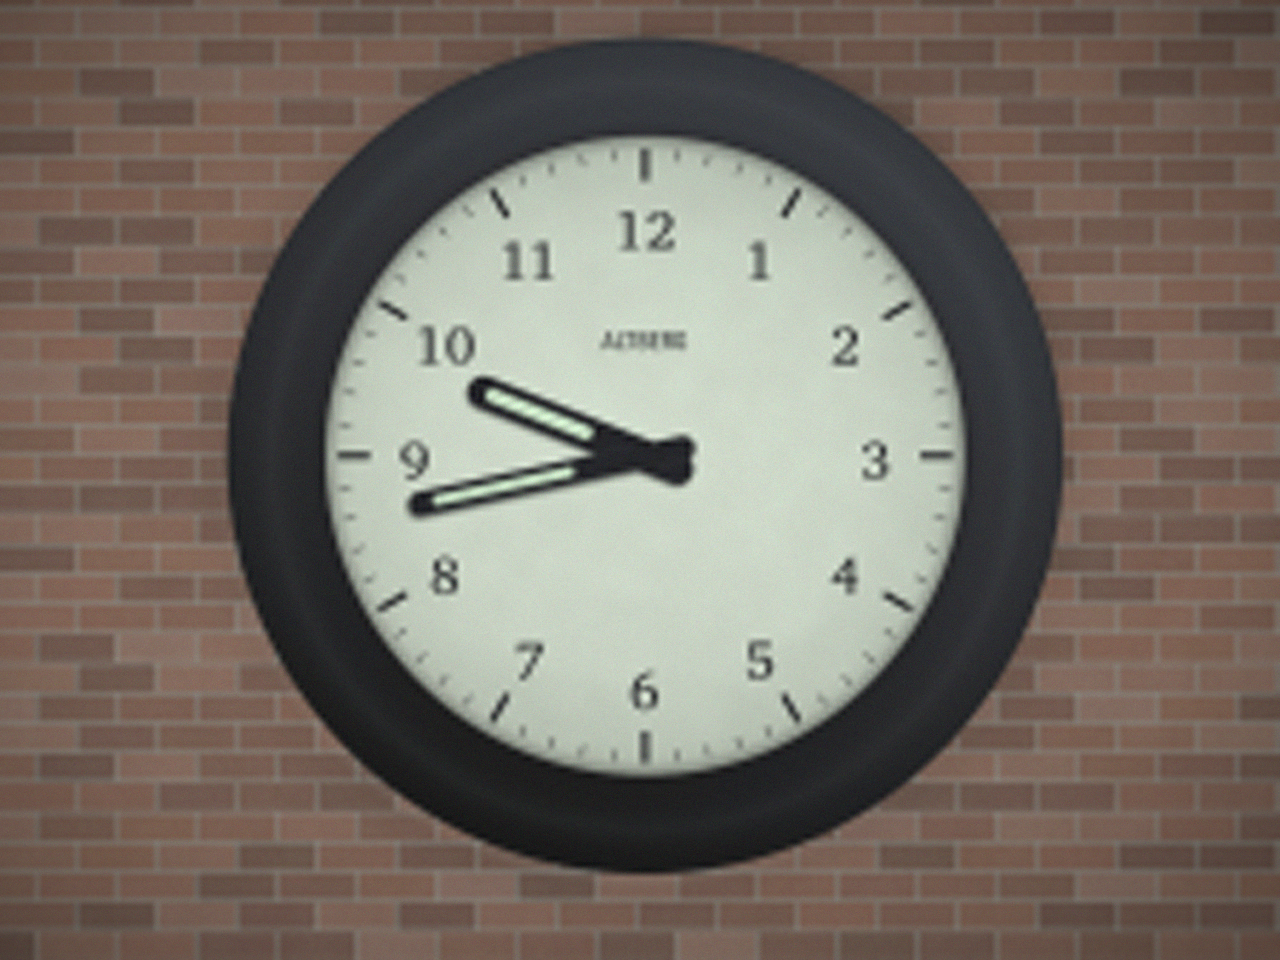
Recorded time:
{"hour": 9, "minute": 43}
